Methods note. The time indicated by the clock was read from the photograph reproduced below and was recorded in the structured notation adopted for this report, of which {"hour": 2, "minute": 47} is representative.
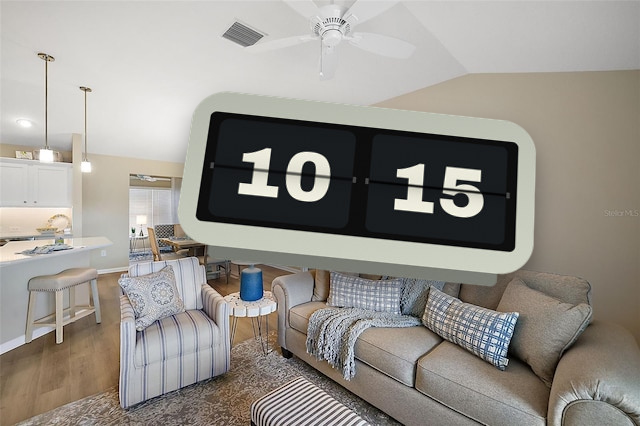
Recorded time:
{"hour": 10, "minute": 15}
